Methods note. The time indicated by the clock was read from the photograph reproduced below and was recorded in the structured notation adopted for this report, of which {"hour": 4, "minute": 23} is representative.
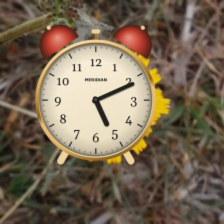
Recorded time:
{"hour": 5, "minute": 11}
